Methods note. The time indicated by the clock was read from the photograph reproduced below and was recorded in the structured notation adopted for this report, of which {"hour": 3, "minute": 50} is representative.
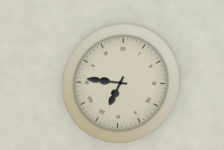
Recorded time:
{"hour": 6, "minute": 46}
